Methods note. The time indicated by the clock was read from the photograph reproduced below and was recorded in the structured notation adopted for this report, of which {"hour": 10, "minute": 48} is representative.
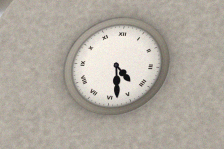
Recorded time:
{"hour": 4, "minute": 28}
